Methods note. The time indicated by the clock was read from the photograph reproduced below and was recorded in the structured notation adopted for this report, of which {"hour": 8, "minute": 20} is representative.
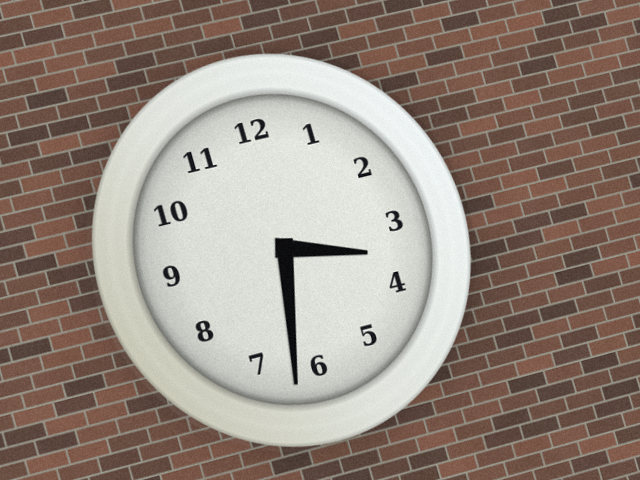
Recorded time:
{"hour": 3, "minute": 32}
